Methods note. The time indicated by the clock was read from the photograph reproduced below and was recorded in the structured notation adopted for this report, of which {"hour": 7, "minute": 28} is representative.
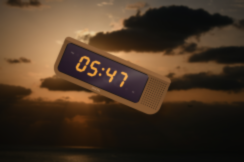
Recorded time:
{"hour": 5, "minute": 47}
